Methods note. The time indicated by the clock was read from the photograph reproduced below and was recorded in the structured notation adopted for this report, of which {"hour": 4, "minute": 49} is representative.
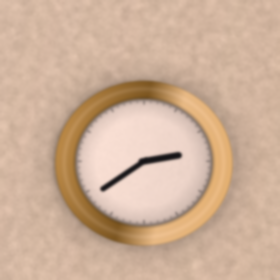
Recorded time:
{"hour": 2, "minute": 39}
